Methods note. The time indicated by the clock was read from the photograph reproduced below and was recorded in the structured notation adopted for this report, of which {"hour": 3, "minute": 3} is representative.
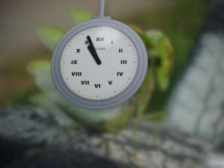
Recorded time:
{"hour": 10, "minute": 56}
